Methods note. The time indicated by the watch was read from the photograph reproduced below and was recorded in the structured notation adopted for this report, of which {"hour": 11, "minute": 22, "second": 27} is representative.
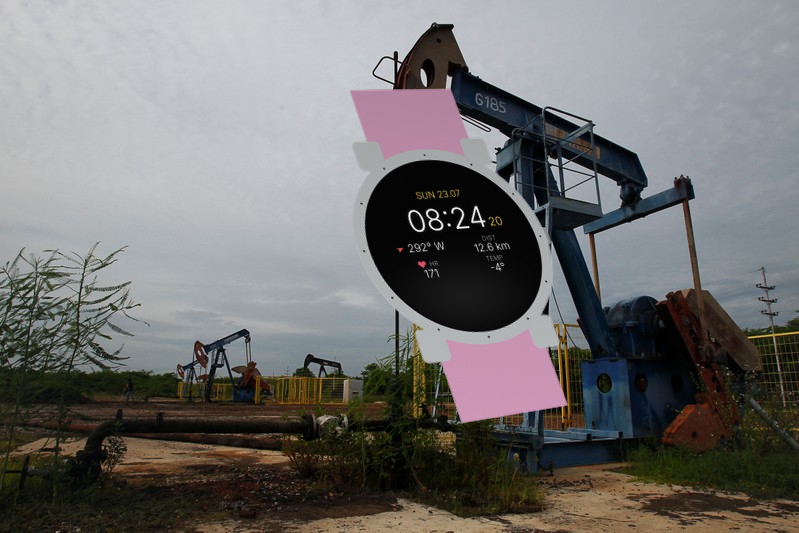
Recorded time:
{"hour": 8, "minute": 24, "second": 20}
